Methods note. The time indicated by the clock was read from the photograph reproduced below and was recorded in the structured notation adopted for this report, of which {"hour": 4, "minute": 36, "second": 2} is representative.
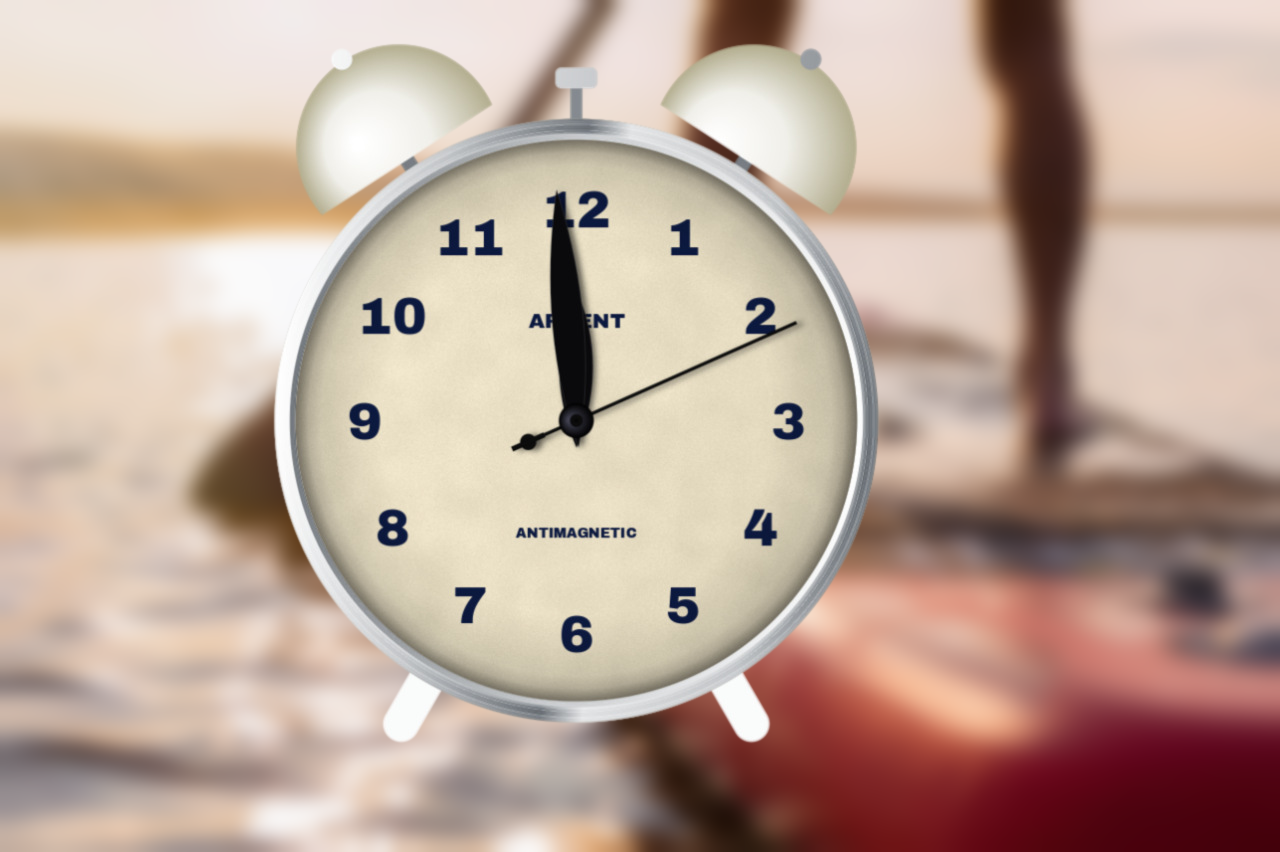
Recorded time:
{"hour": 11, "minute": 59, "second": 11}
